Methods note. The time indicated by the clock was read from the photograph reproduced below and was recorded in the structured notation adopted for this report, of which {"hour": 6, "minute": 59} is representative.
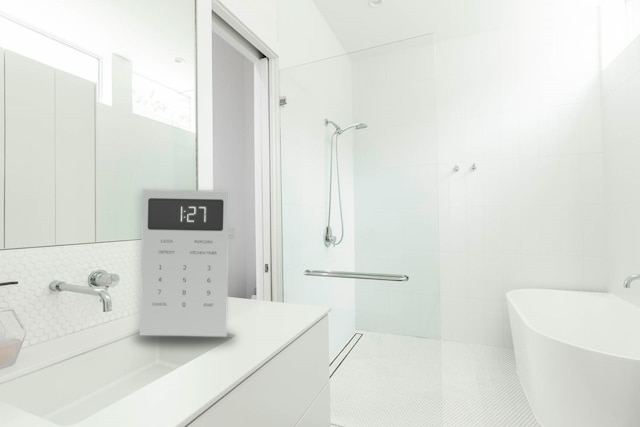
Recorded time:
{"hour": 1, "minute": 27}
